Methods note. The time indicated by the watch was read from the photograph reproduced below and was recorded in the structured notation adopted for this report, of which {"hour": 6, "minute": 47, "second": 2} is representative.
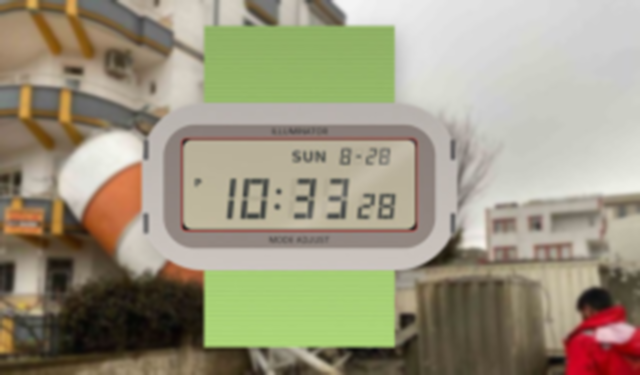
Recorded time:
{"hour": 10, "minute": 33, "second": 28}
